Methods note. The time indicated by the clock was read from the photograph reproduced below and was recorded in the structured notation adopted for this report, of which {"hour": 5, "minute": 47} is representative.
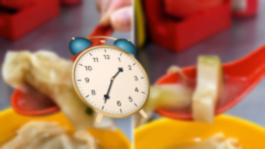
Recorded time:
{"hour": 1, "minute": 35}
